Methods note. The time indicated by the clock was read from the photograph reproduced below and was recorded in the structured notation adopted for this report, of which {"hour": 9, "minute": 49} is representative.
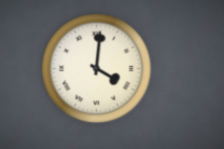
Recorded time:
{"hour": 4, "minute": 1}
